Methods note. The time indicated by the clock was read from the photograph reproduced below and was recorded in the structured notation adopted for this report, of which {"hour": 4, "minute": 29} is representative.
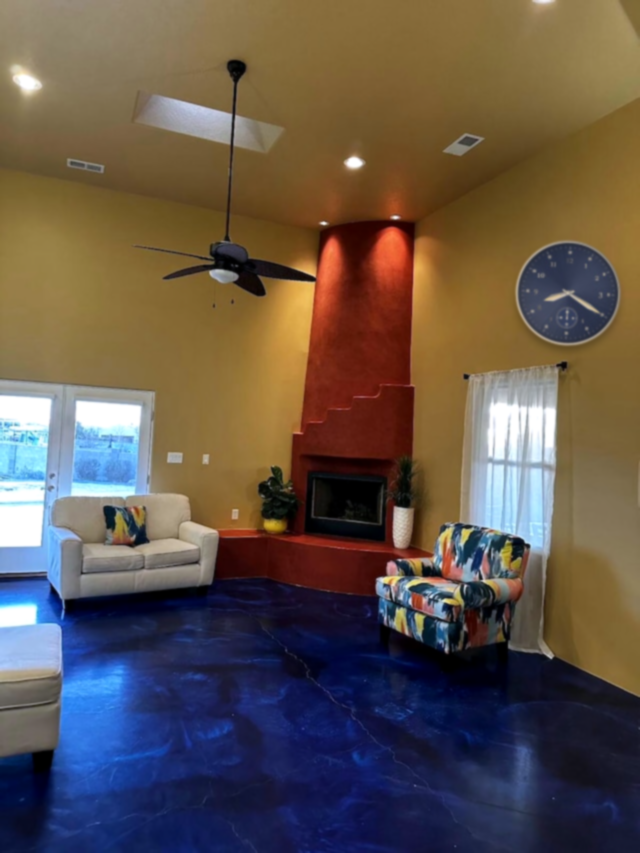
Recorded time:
{"hour": 8, "minute": 20}
